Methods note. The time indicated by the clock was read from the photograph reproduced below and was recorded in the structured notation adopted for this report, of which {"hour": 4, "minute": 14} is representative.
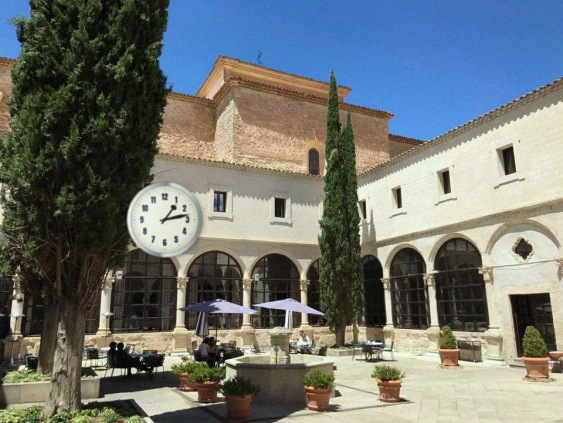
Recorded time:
{"hour": 1, "minute": 13}
